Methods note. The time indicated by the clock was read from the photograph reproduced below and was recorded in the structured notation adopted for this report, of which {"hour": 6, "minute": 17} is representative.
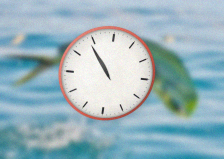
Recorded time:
{"hour": 10, "minute": 54}
